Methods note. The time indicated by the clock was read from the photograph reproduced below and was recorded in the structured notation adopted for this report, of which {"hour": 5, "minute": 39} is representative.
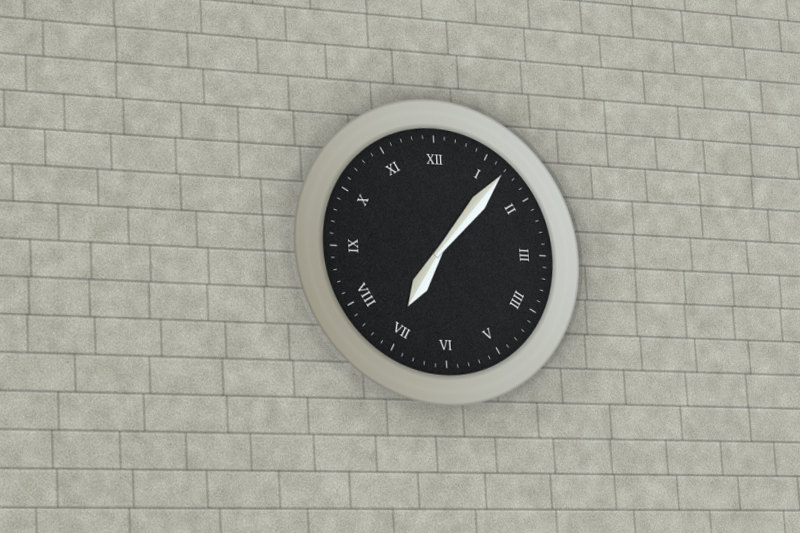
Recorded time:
{"hour": 7, "minute": 7}
